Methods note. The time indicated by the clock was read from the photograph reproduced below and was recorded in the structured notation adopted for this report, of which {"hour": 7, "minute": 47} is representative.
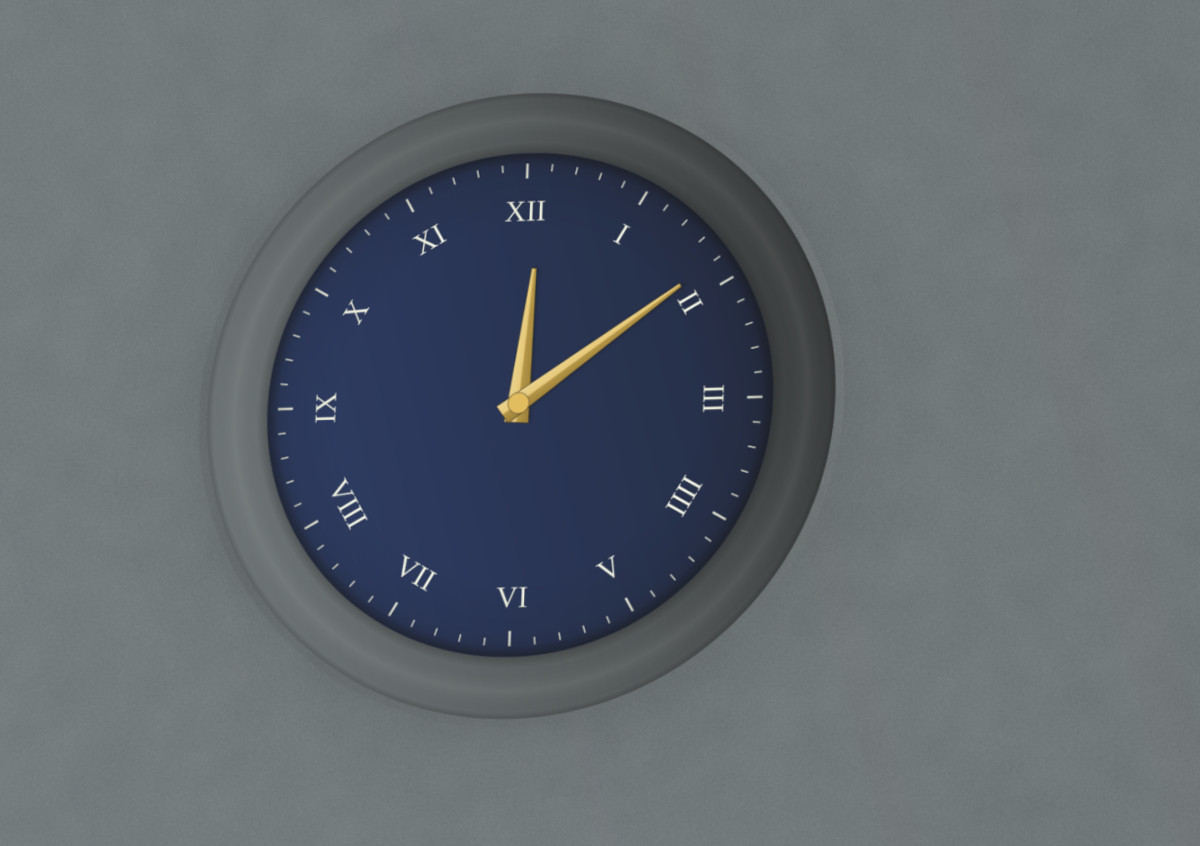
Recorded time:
{"hour": 12, "minute": 9}
